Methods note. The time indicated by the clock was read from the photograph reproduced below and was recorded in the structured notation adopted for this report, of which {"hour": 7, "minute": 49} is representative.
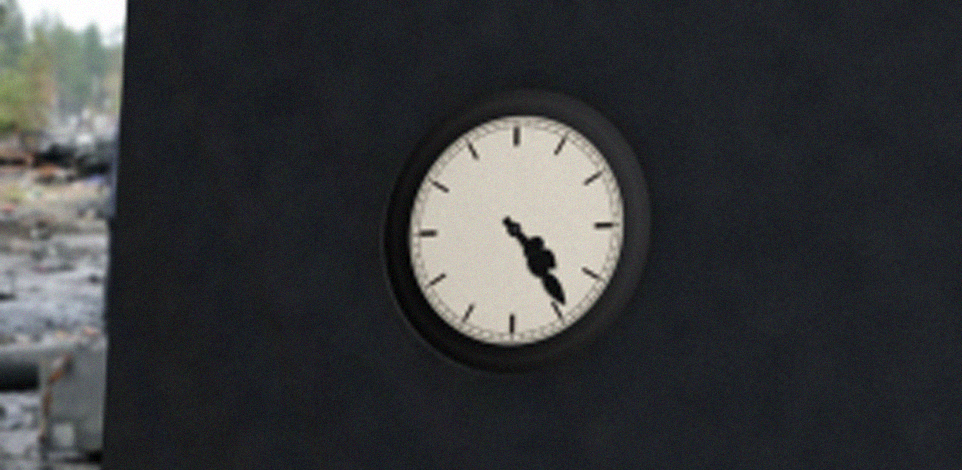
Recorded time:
{"hour": 4, "minute": 24}
